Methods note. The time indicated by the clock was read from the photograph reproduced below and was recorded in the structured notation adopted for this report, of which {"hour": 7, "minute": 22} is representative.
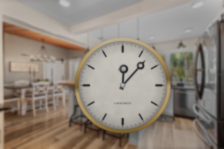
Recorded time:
{"hour": 12, "minute": 7}
